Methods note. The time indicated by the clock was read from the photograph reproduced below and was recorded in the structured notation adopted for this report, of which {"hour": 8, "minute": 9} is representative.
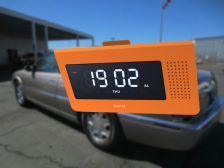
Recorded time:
{"hour": 19, "minute": 2}
